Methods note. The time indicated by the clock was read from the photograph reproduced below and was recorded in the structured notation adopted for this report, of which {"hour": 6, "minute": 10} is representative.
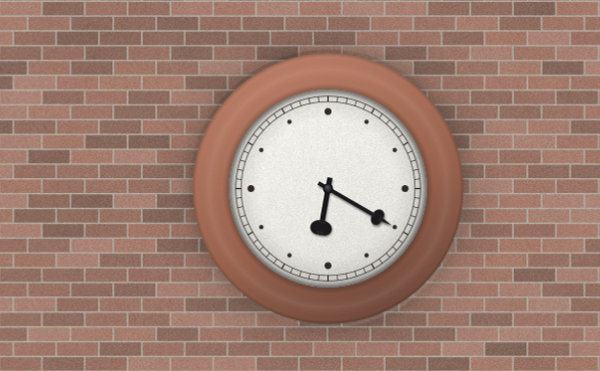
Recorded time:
{"hour": 6, "minute": 20}
